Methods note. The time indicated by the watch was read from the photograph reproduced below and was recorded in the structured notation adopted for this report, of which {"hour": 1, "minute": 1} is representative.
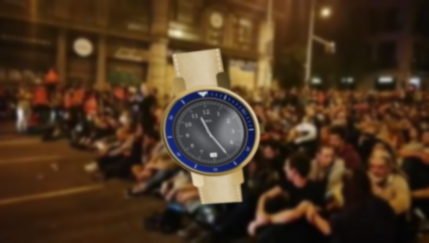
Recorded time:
{"hour": 11, "minute": 25}
